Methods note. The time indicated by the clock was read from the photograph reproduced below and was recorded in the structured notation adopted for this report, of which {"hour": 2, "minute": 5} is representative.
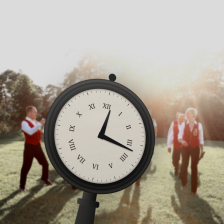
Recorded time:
{"hour": 12, "minute": 17}
